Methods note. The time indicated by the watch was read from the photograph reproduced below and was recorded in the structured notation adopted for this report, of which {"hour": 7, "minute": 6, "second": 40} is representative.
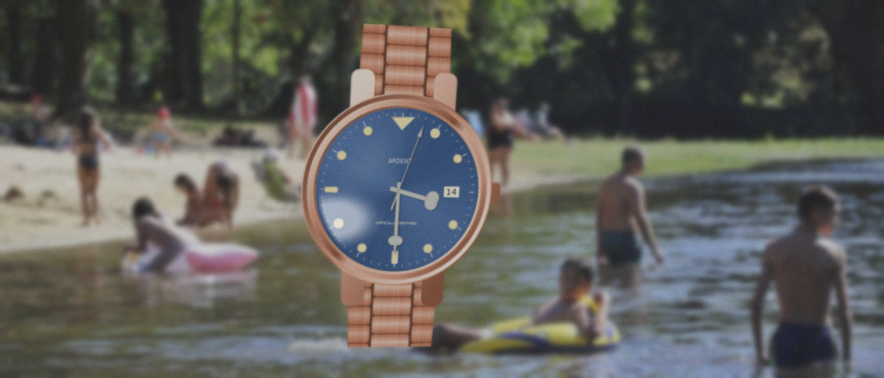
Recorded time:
{"hour": 3, "minute": 30, "second": 3}
